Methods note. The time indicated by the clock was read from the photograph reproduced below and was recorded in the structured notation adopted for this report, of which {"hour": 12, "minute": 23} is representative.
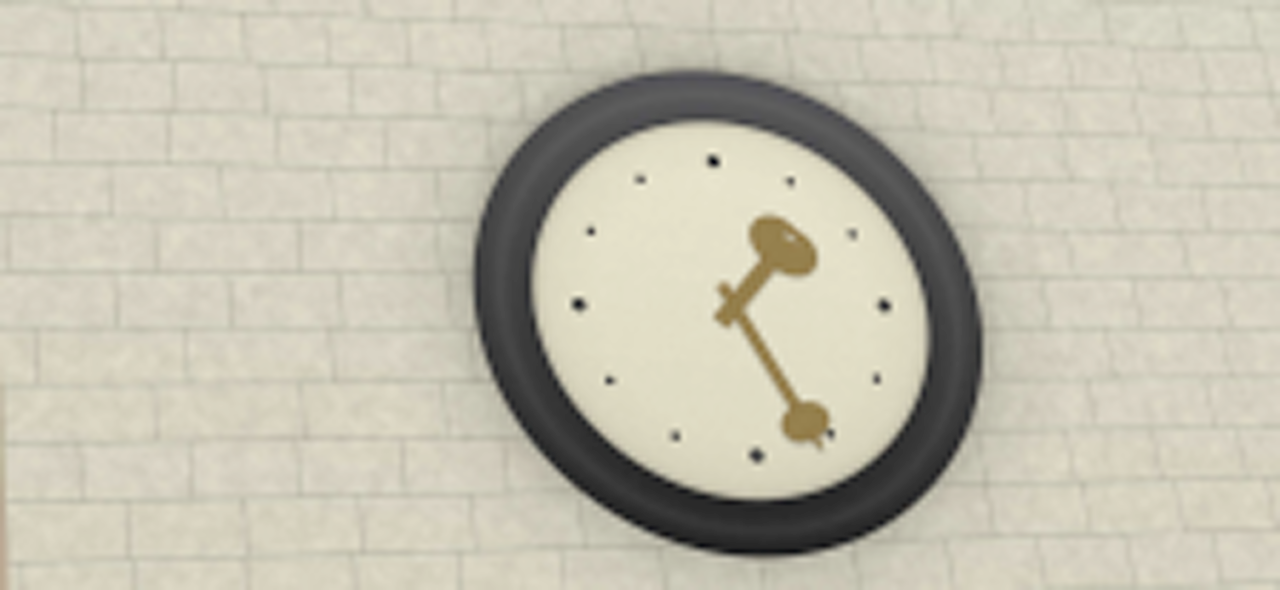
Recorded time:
{"hour": 1, "minute": 26}
